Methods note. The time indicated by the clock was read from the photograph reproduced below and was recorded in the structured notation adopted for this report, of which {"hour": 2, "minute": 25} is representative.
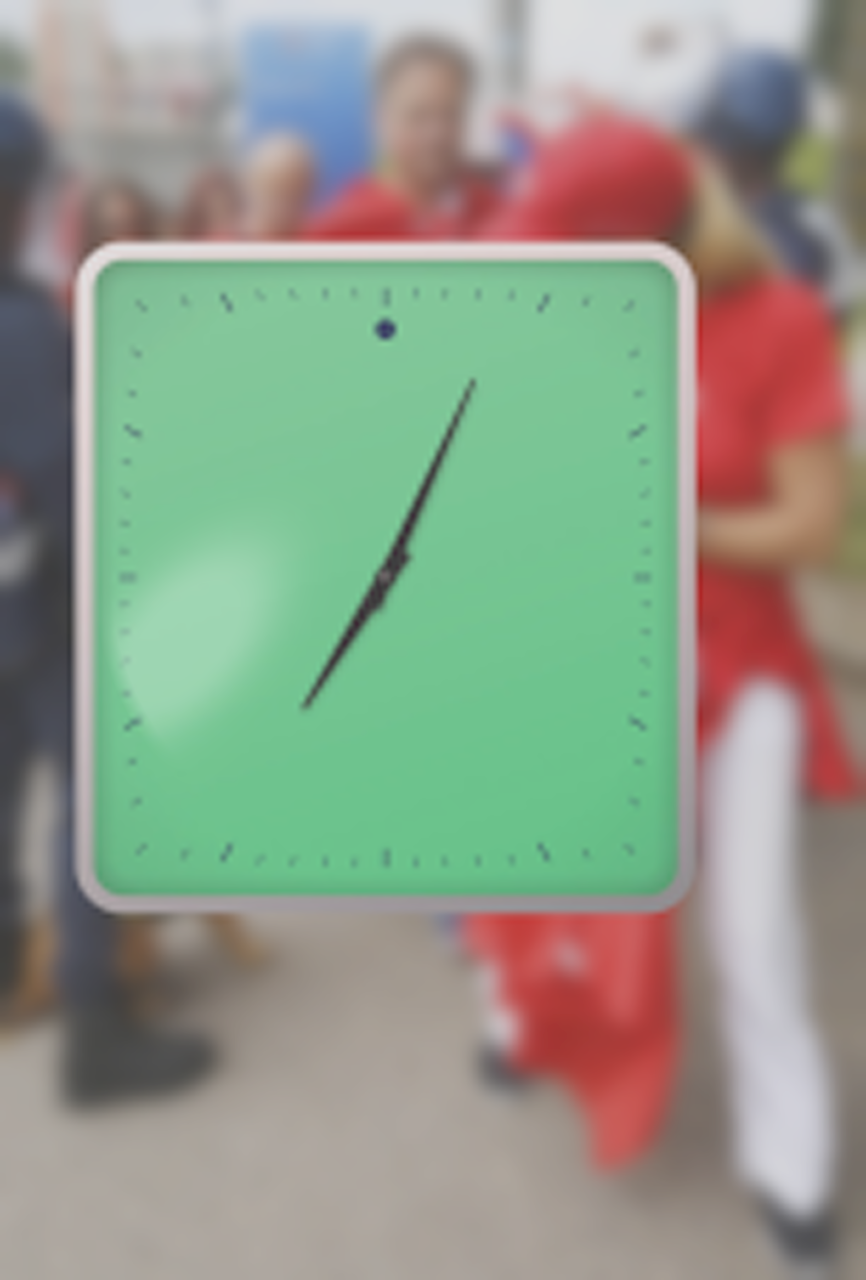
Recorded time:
{"hour": 7, "minute": 4}
